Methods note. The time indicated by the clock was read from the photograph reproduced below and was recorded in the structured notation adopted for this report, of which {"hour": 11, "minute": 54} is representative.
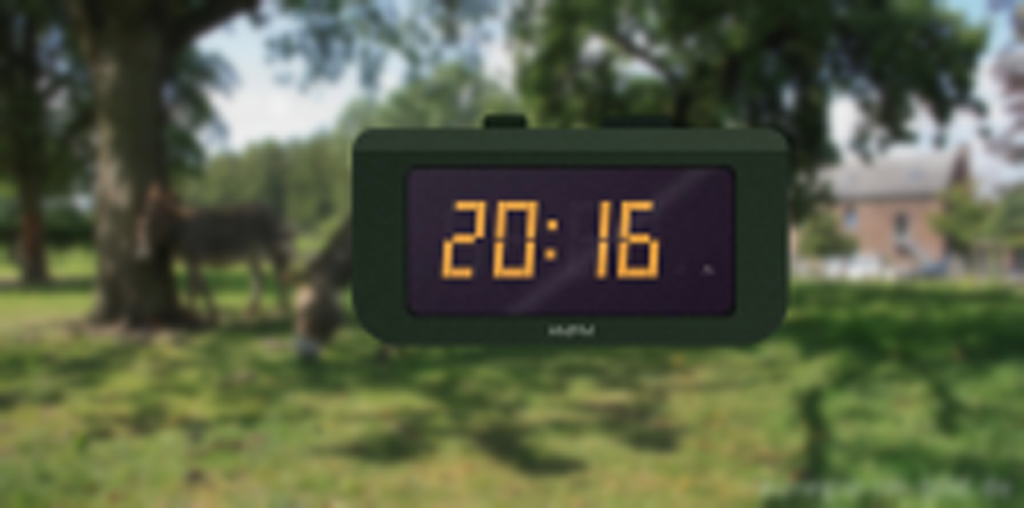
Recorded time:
{"hour": 20, "minute": 16}
